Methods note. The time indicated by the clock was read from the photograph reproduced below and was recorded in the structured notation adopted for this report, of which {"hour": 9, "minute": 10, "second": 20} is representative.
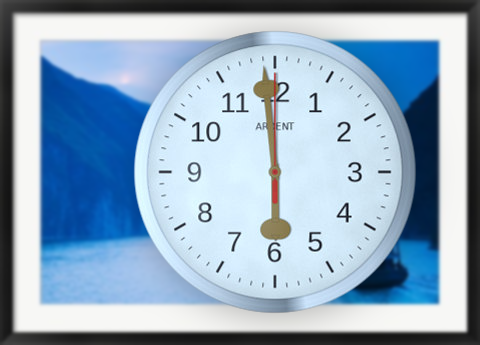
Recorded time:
{"hour": 5, "minute": 59, "second": 0}
